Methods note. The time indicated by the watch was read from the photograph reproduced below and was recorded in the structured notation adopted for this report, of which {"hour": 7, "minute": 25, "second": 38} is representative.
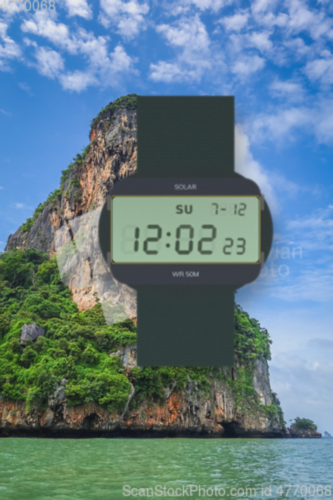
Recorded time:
{"hour": 12, "minute": 2, "second": 23}
